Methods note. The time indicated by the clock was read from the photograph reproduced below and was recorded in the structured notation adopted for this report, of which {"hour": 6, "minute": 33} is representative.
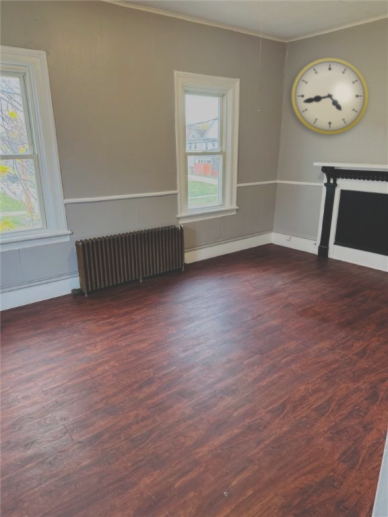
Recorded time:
{"hour": 4, "minute": 43}
